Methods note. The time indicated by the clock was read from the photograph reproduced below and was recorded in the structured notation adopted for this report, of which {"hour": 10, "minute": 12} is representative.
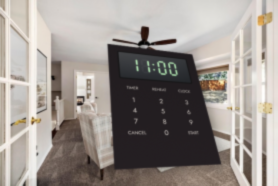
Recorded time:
{"hour": 11, "minute": 0}
